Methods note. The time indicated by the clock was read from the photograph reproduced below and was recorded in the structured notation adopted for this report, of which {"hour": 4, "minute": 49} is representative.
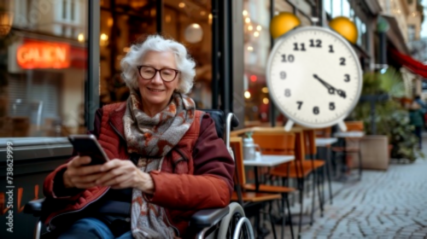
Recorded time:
{"hour": 4, "minute": 20}
